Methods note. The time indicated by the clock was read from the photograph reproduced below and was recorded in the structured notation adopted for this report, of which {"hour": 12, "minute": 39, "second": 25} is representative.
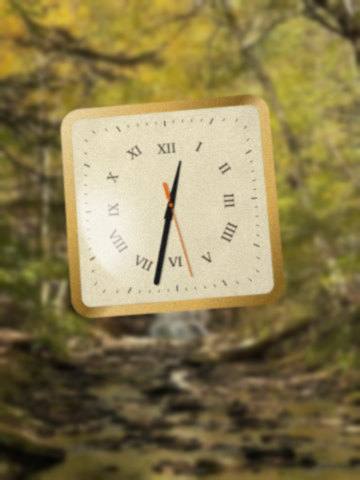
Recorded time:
{"hour": 12, "minute": 32, "second": 28}
